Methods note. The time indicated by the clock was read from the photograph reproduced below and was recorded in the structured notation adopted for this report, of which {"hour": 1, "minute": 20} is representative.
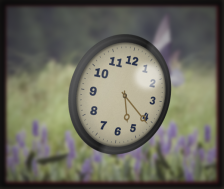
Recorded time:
{"hour": 5, "minute": 21}
